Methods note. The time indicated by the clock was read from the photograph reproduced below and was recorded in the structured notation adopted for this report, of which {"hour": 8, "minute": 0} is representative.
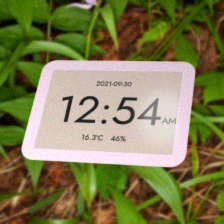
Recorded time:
{"hour": 12, "minute": 54}
